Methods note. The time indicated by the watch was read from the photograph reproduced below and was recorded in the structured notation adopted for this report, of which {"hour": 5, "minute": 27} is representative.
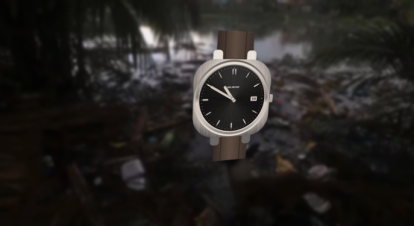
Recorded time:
{"hour": 10, "minute": 50}
